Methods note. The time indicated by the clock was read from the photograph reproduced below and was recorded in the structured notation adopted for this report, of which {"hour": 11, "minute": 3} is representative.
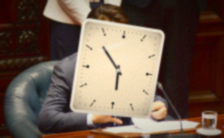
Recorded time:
{"hour": 5, "minute": 53}
